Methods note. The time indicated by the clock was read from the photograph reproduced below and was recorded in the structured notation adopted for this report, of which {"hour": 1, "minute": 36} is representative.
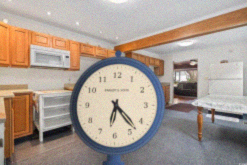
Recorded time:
{"hour": 6, "minute": 23}
